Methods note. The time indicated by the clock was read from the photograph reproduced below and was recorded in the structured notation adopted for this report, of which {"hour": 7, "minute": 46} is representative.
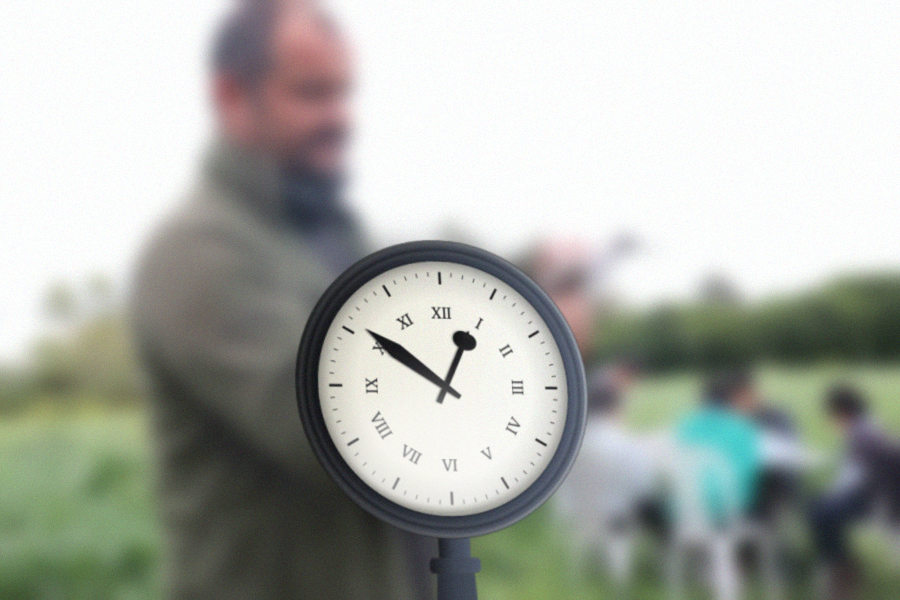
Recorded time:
{"hour": 12, "minute": 51}
